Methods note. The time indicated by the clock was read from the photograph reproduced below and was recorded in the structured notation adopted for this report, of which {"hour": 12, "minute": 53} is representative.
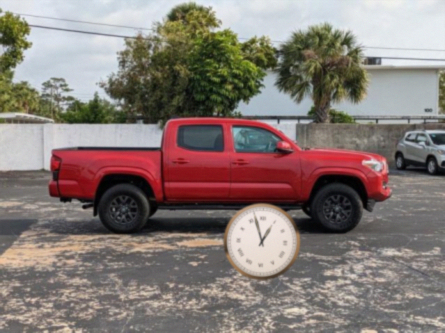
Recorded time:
{"hour": 12, "minute": 57}
